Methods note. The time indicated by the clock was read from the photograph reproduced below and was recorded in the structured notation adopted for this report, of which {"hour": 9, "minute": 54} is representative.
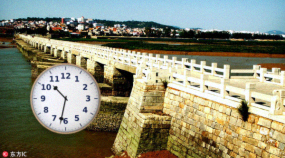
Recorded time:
{"hour": 10, "minute": 32}
